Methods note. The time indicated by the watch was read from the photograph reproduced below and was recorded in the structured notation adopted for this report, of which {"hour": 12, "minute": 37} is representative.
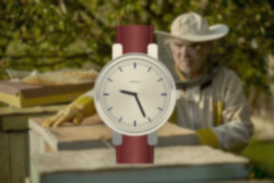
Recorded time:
{"hour": 9, "minute": 26}
